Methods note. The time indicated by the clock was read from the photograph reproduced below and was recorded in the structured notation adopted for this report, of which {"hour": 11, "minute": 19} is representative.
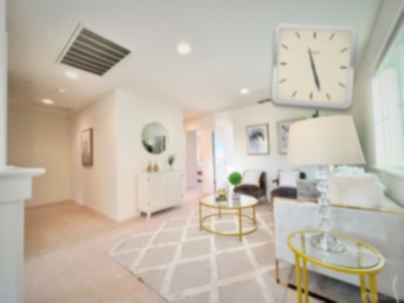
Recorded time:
{"hour": 11, "minute": 27}
